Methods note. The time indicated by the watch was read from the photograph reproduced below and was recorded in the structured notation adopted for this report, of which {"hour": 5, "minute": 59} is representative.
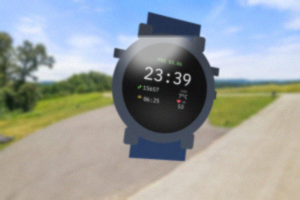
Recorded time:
{"hour": 23, "minute": 39}
